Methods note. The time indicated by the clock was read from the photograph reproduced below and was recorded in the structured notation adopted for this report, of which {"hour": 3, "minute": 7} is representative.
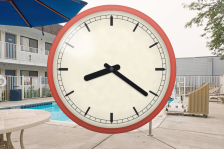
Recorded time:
{"hour": 8, "minute": 21}
